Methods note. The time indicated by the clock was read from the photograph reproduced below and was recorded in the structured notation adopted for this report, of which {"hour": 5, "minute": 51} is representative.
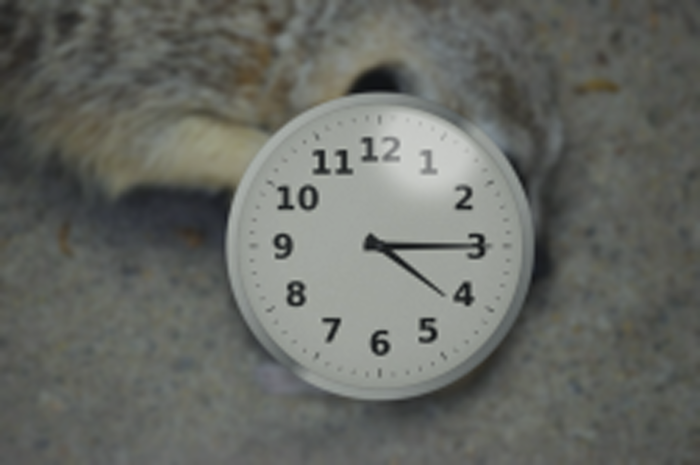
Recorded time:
{"hour": 4, "minute": 15}
